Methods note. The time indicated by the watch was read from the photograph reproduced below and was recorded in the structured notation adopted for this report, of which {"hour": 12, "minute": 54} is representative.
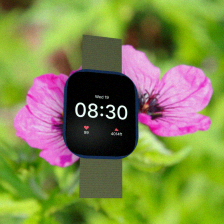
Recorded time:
{"hour": 8, "minute": 30}
